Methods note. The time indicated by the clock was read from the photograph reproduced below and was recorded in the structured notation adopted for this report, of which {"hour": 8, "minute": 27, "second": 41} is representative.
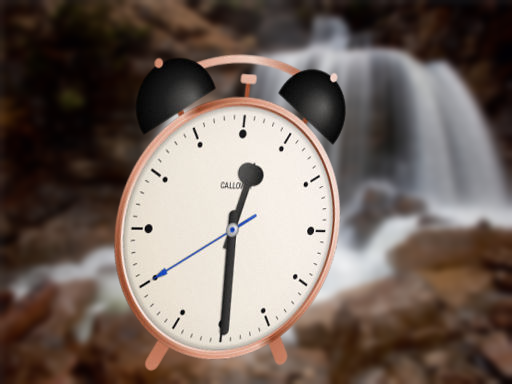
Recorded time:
{"hour": 12, "minute": 29, "second": 40}
